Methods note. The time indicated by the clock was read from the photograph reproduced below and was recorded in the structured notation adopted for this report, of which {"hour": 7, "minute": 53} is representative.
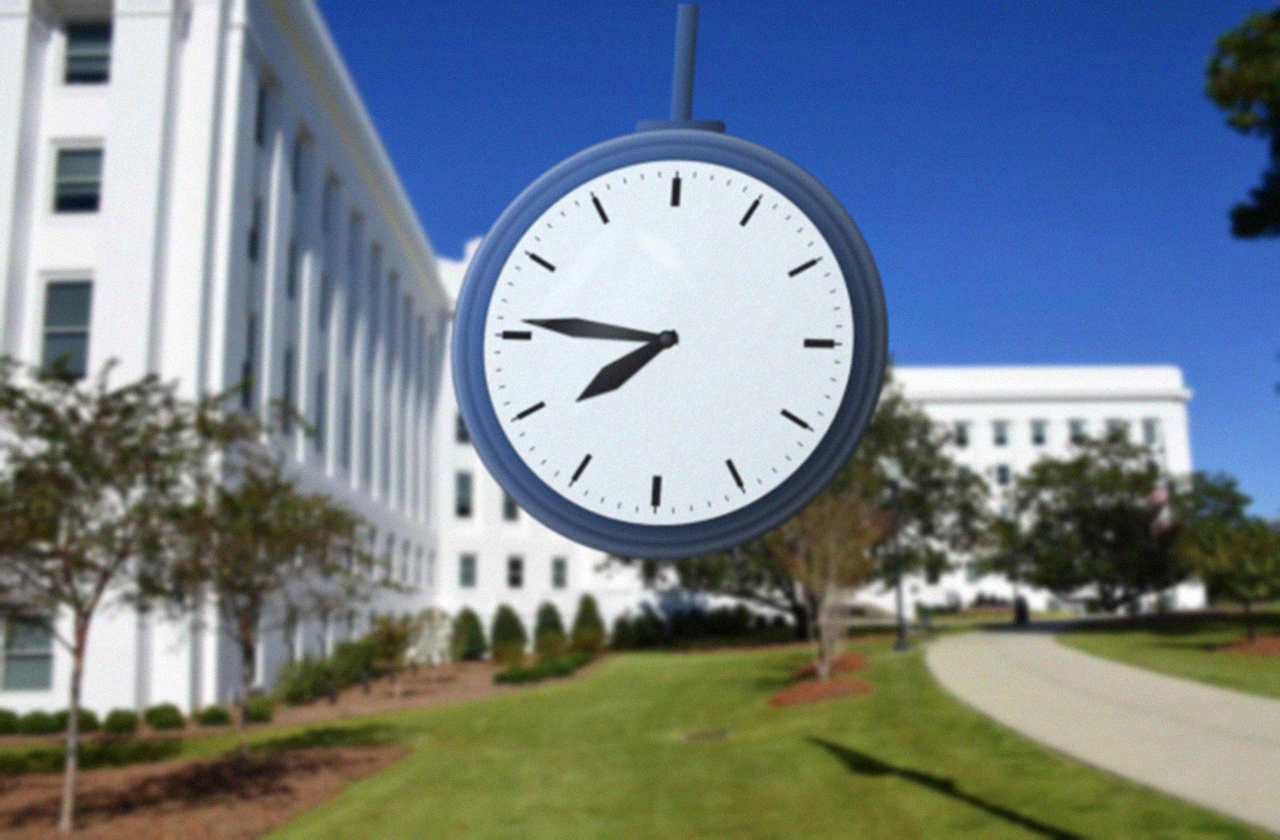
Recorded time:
{"hour": 7, "minute": 46}
